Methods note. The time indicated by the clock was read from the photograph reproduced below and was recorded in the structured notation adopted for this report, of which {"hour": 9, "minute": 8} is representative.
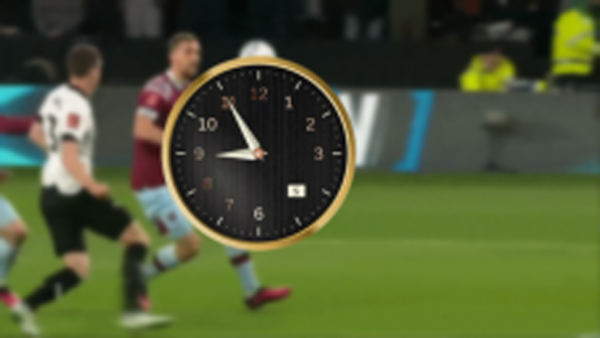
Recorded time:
{"hour": 8, "minute": 55}
